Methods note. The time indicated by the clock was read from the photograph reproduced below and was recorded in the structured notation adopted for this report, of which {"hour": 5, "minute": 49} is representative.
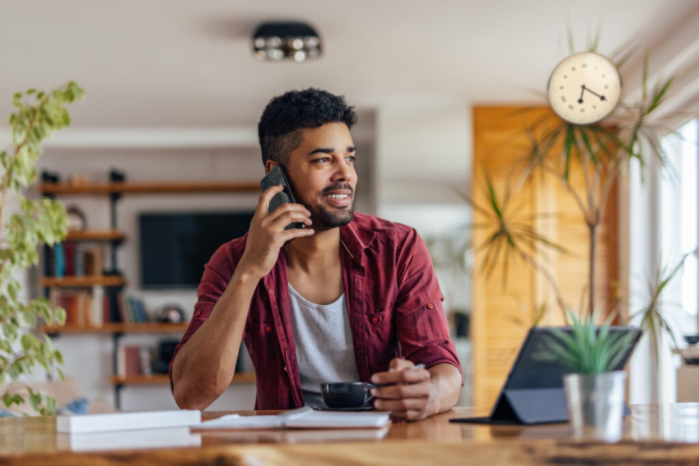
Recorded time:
{"hour": 6, "minute": 20}
